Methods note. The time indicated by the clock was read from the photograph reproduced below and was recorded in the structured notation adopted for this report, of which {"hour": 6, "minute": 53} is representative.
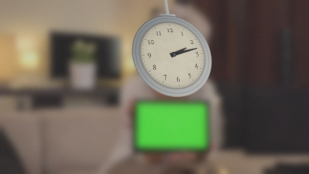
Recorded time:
{"hour": 2, "minute": 13}
